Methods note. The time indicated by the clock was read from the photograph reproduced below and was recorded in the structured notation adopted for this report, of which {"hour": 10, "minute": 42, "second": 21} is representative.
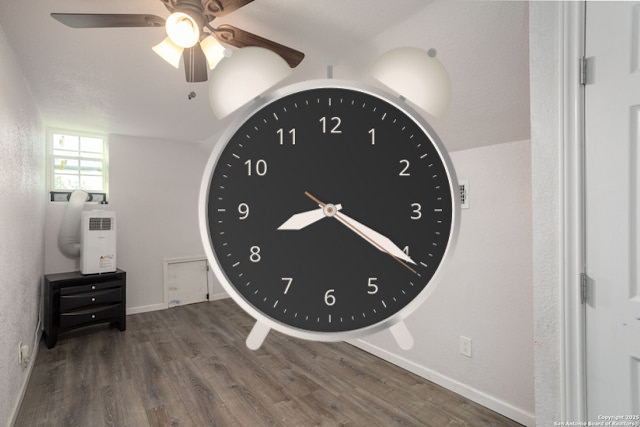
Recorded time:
{"hour": 8, "minute": 20, "second": 21}
